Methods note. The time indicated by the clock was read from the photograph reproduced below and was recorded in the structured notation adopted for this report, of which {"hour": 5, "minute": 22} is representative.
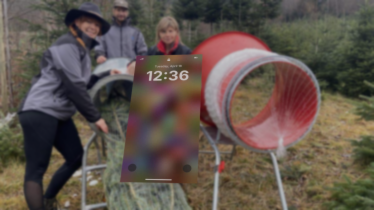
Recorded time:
{"hour": 12, "minute": 36}
